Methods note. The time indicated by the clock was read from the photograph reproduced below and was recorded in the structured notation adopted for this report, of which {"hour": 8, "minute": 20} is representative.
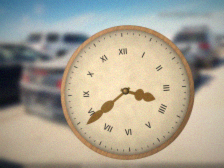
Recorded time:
{"hour": 3, "minute": 39}
